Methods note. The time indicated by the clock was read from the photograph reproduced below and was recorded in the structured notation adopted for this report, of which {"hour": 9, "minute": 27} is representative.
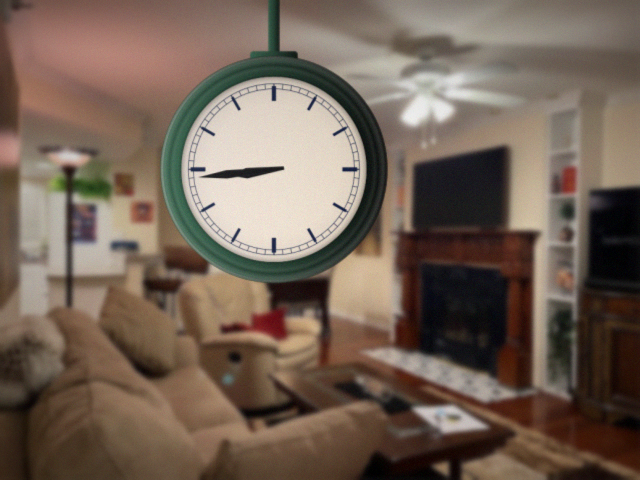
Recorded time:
{"hour": 8, "minute": 44}
